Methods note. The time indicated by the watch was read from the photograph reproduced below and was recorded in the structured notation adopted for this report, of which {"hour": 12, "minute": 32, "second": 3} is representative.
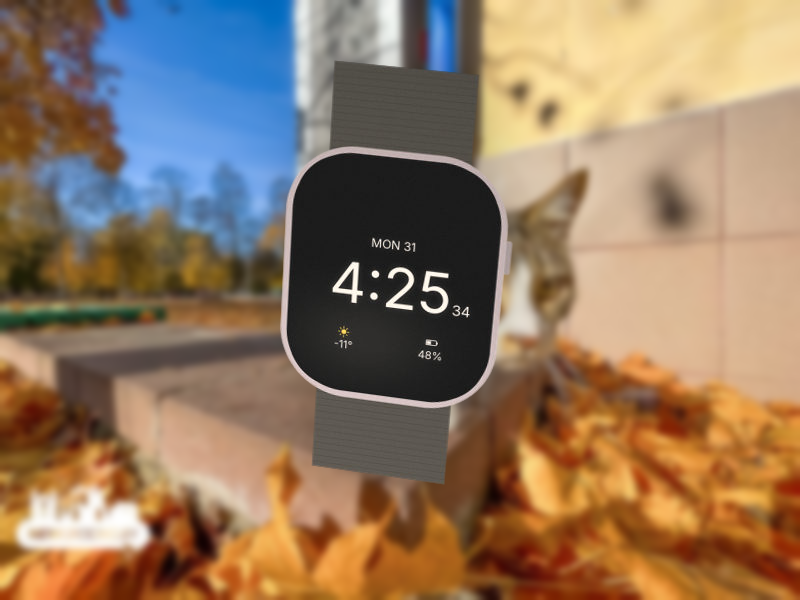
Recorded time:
{"hour": 4, "minute": 25, "second": 34}
